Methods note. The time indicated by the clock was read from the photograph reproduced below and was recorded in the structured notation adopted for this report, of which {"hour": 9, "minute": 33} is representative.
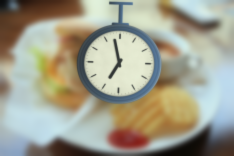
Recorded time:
{"hour": 6, "minute": 58}
